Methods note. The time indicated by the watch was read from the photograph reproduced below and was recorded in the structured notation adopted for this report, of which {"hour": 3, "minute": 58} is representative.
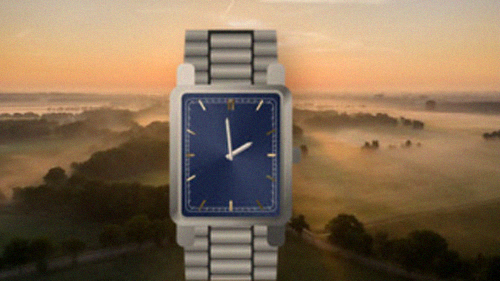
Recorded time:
{"hour": 1, "minute": 59}
